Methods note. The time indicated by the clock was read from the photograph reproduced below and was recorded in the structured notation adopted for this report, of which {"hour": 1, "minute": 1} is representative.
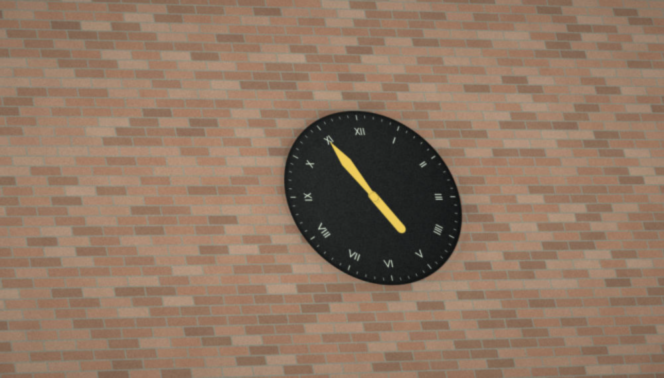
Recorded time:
{"hour": 4, "minute": 55}
